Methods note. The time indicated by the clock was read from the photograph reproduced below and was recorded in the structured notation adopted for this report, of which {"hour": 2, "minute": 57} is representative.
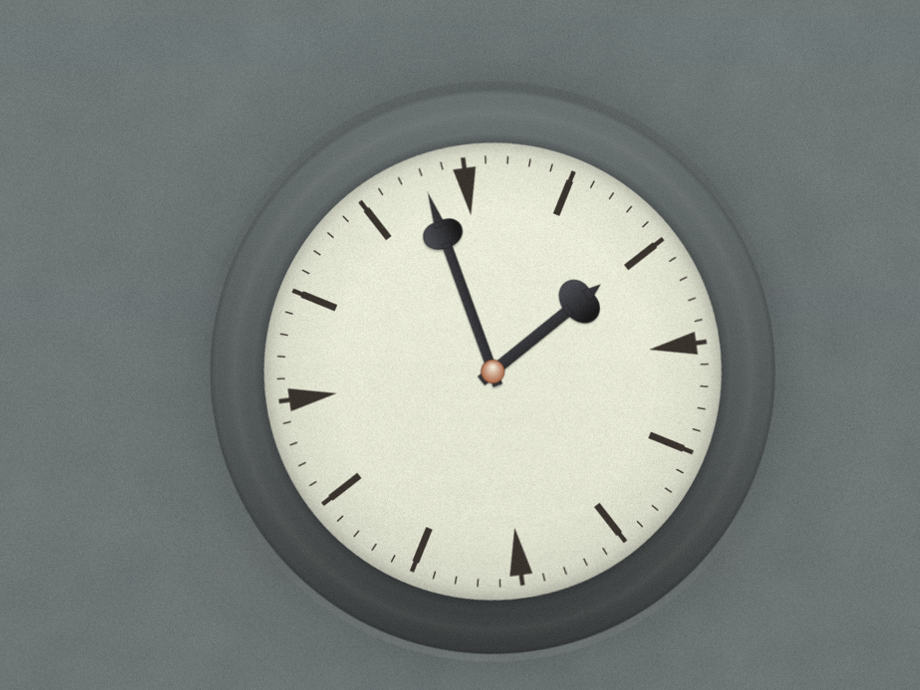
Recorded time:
{"hour": 1, "minute": 58}
